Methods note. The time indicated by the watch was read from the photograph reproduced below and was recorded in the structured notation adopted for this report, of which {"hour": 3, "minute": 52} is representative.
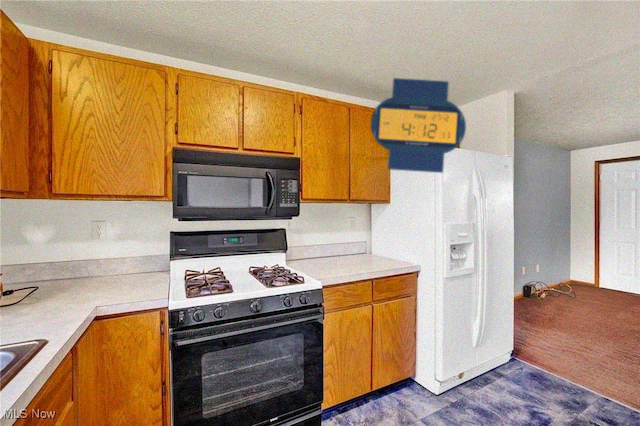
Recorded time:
{"hour": 4, "minute": 12}
